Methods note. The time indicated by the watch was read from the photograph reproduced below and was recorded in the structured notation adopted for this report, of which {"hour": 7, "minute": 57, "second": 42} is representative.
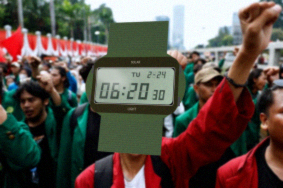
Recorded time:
{"hour": 6, "minute": 20, "second": 30}
